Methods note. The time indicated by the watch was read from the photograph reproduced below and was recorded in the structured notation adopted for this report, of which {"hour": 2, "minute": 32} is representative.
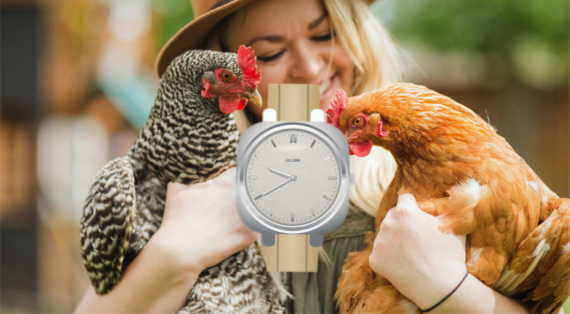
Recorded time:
{"hour": 9, "minute": 40}
